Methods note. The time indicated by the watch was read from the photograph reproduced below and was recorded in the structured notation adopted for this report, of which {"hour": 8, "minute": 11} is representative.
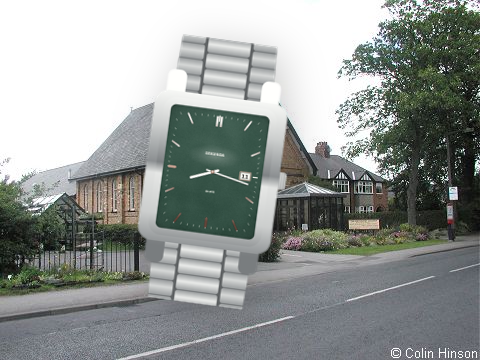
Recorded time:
{"hour": 8, "minute": 17}
